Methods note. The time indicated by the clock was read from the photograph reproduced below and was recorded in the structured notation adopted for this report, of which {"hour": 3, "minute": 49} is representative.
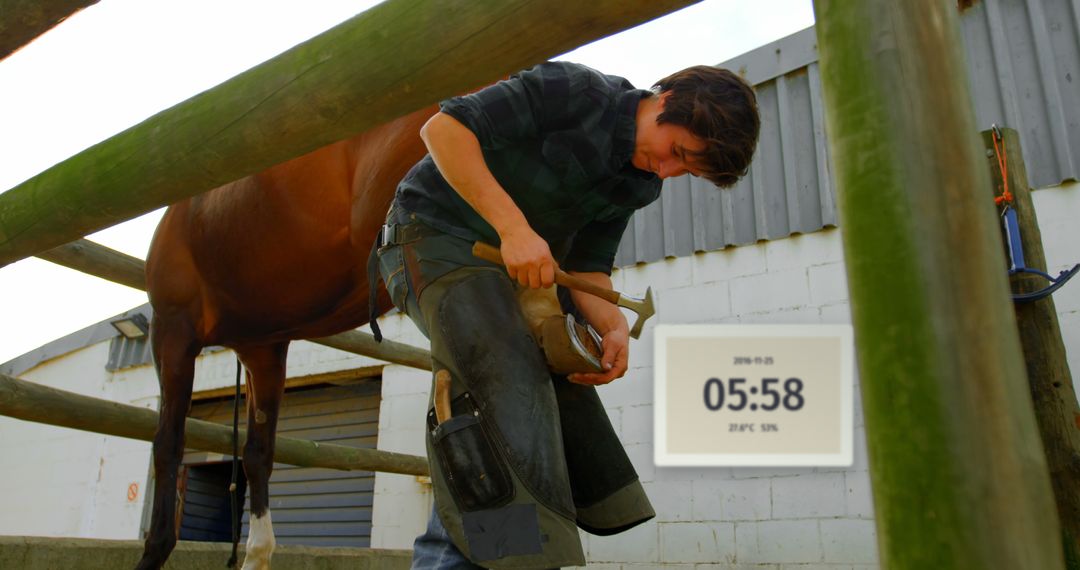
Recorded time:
{"hour": 5, "minute": 58}
